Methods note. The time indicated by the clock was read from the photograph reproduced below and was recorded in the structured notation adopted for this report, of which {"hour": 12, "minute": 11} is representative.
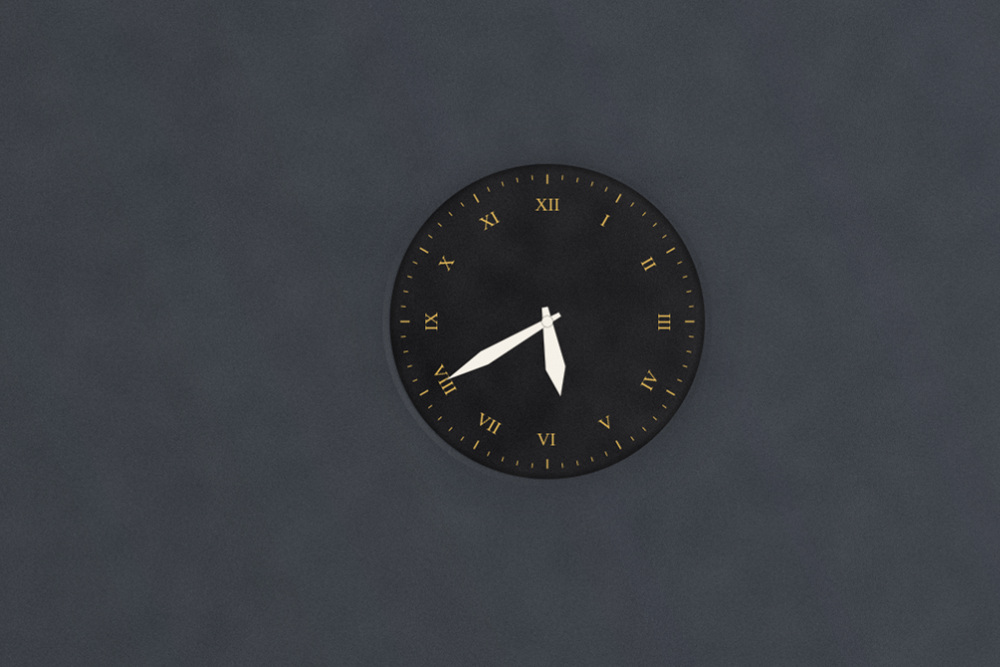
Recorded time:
{"hour": 5, "minute": 40}
